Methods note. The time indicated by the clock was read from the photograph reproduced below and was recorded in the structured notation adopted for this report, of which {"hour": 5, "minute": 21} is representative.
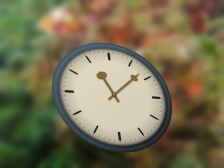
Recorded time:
{"hour": 11, "minute": 8}
